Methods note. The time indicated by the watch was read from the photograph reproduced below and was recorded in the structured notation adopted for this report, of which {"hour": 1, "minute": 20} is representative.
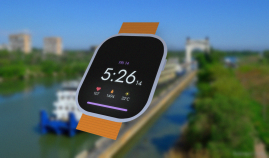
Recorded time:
{"hour": 5, "minute": 26}
